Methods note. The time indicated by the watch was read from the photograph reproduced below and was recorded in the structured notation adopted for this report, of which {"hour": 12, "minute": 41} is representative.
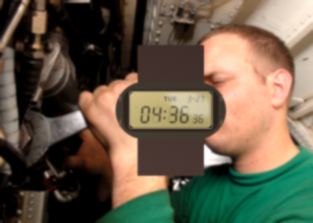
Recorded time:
{"hour": 4, "minute": 36}
